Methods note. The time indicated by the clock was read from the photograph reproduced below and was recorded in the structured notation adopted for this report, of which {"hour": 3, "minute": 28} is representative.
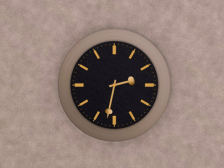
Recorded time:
{"hour": 2, "minute": 32}
